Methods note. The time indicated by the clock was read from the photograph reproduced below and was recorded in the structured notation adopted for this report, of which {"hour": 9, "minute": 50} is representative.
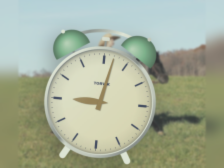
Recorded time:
{"hour": 9, "minute": 2}
